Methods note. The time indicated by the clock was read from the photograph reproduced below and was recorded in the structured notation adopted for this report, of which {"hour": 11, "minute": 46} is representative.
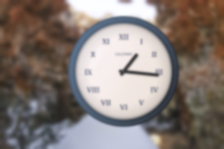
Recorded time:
{"hour": 1, "minute": 16}
